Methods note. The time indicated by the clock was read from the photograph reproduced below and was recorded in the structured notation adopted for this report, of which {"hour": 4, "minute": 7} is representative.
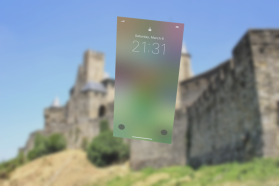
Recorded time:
{"hour": 21, "minute": 31}
